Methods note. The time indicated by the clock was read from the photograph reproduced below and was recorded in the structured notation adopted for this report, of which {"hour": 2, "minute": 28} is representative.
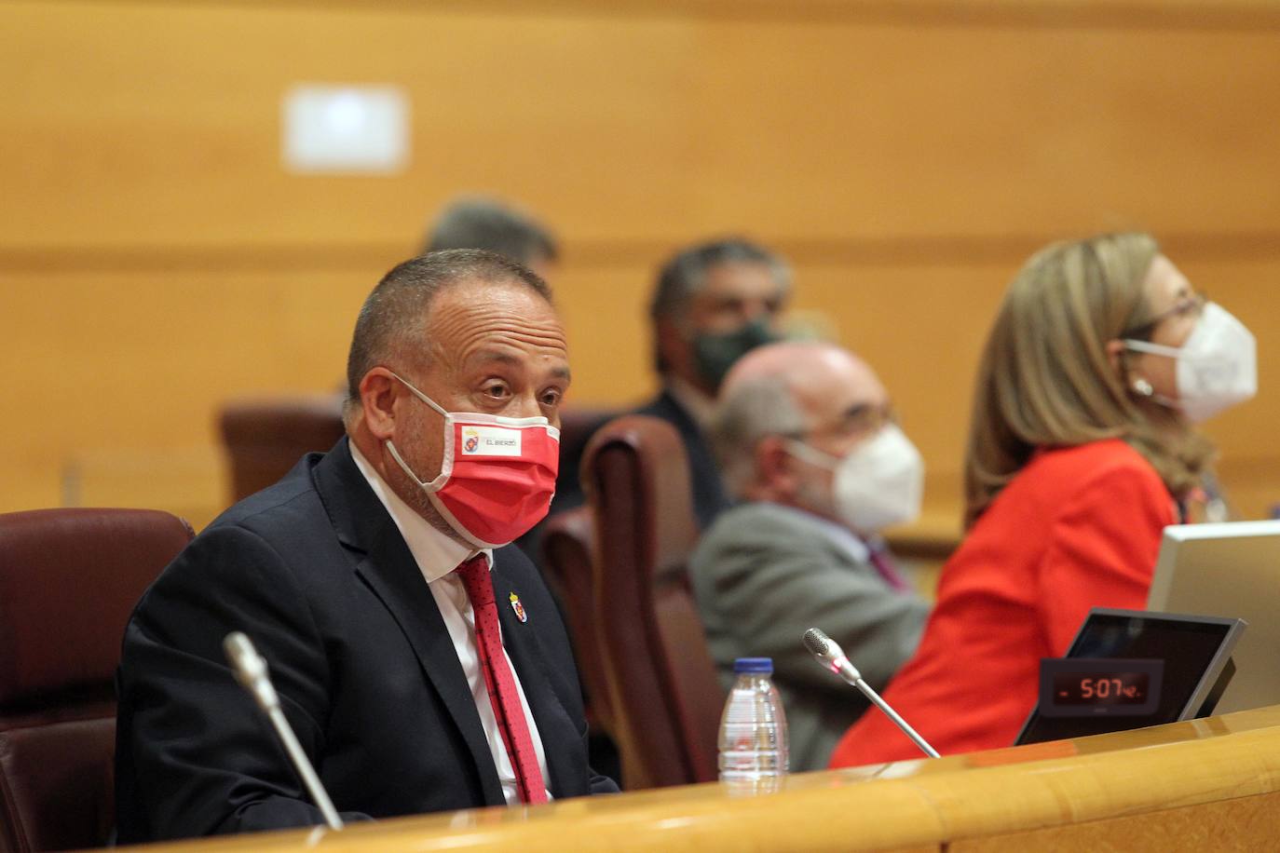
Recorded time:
{"hour": 5, "minute": 7}
